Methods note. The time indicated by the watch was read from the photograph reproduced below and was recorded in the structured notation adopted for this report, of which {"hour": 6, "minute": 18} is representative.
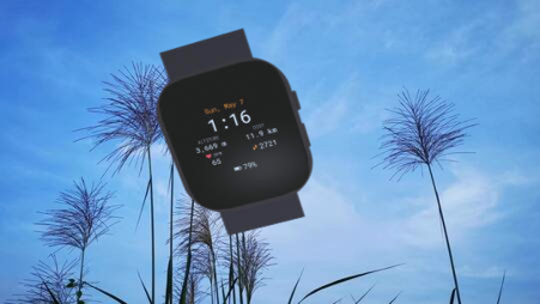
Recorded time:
{"hour": 1, "minute": 16}
